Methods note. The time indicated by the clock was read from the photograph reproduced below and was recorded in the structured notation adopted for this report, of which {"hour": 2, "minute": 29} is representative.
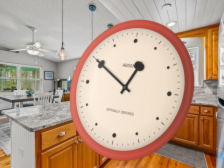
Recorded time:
{"hour": 12, "minute": 50}
